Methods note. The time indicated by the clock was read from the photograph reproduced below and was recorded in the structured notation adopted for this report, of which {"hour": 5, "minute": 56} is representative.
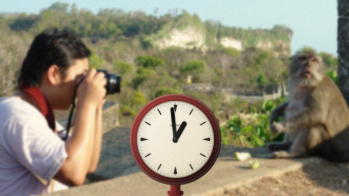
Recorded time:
{"hour": 12, "minute": 59}
